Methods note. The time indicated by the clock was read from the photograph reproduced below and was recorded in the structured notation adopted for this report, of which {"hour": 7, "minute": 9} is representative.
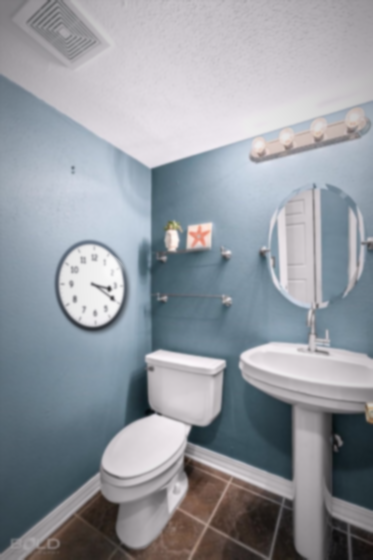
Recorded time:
{"hour": 3, "minute": 20}
